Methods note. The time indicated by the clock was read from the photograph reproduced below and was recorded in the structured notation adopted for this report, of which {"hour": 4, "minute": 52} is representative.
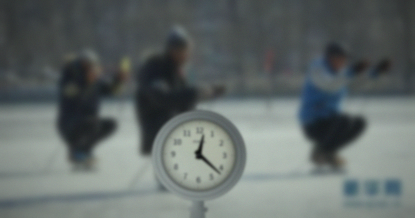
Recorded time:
{"hour": 12, "minute": 22}
